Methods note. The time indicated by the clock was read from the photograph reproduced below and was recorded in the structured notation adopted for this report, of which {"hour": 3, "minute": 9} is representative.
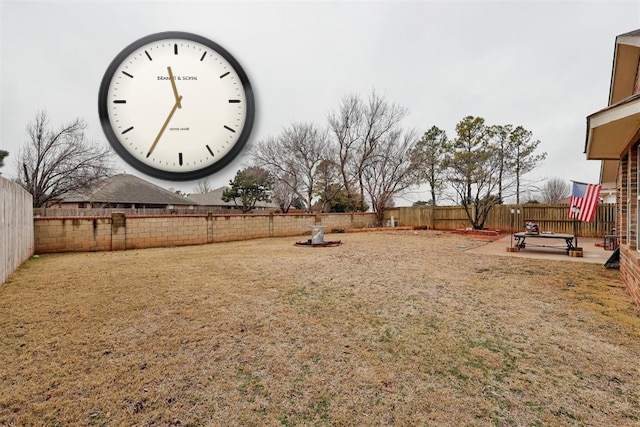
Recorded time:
{"hour": 11, "minute": 35}
